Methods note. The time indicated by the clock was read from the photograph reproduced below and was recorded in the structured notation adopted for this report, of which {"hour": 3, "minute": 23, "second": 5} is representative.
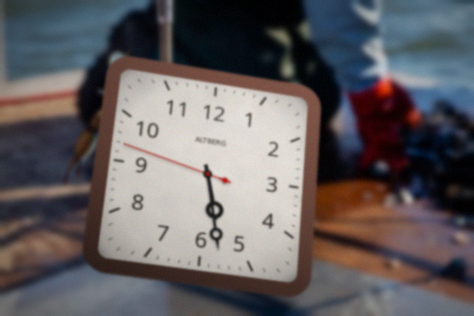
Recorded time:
{"hour": 5, "minute": 27, "second": 47}
